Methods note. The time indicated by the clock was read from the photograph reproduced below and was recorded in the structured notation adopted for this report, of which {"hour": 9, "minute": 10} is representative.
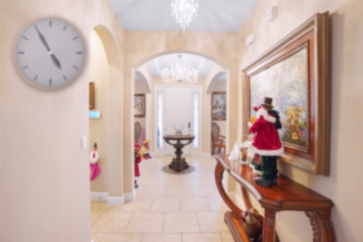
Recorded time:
{"hour": 4, "minute": 55}
